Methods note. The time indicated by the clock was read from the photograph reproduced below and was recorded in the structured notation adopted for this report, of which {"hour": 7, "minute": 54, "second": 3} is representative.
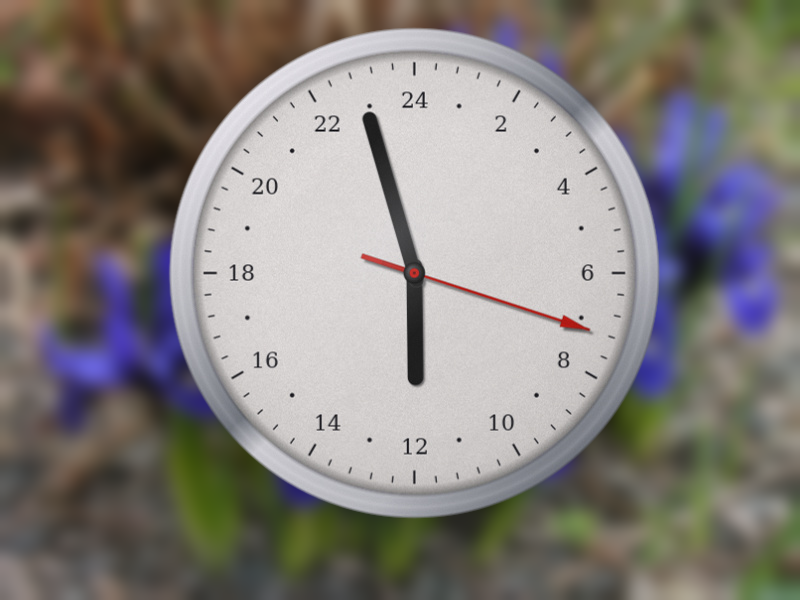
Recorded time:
{"hour": 11, "minute": 57, "second": 18}
